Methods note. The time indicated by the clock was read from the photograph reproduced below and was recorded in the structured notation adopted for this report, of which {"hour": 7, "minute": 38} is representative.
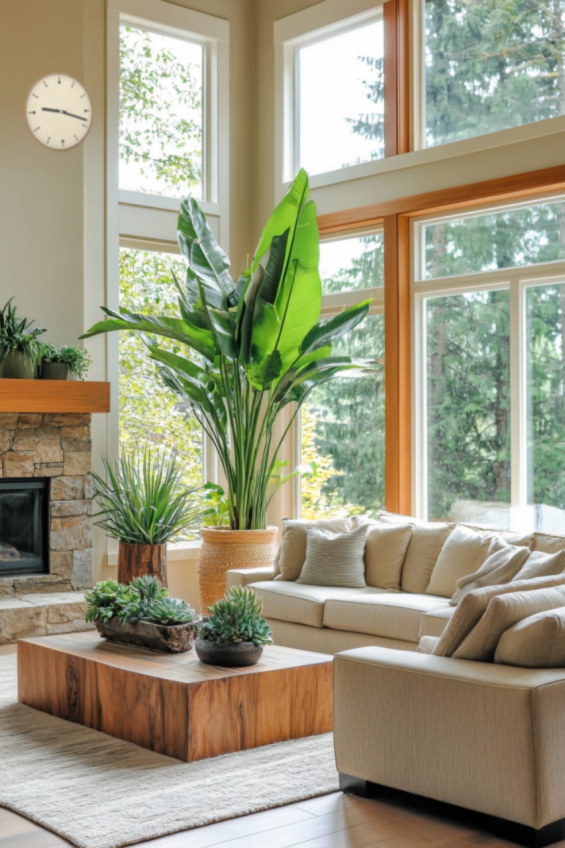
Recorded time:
{"hour": 9, "minute": 18}
